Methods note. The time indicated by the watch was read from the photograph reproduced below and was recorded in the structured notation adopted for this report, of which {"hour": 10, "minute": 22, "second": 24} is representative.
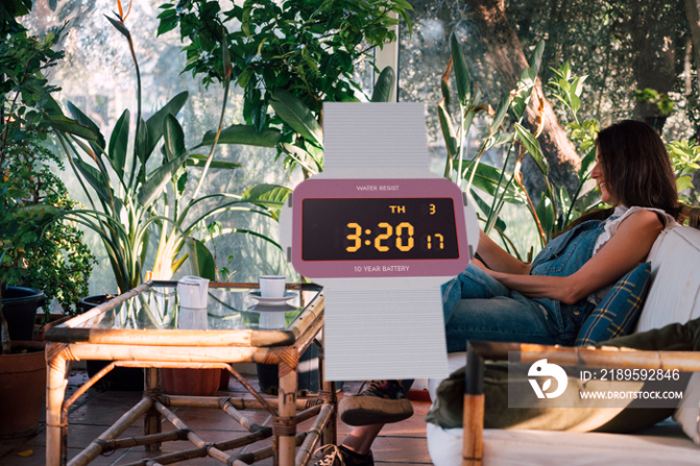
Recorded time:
{"hour": 3, "minute": 20, "second": 17}
